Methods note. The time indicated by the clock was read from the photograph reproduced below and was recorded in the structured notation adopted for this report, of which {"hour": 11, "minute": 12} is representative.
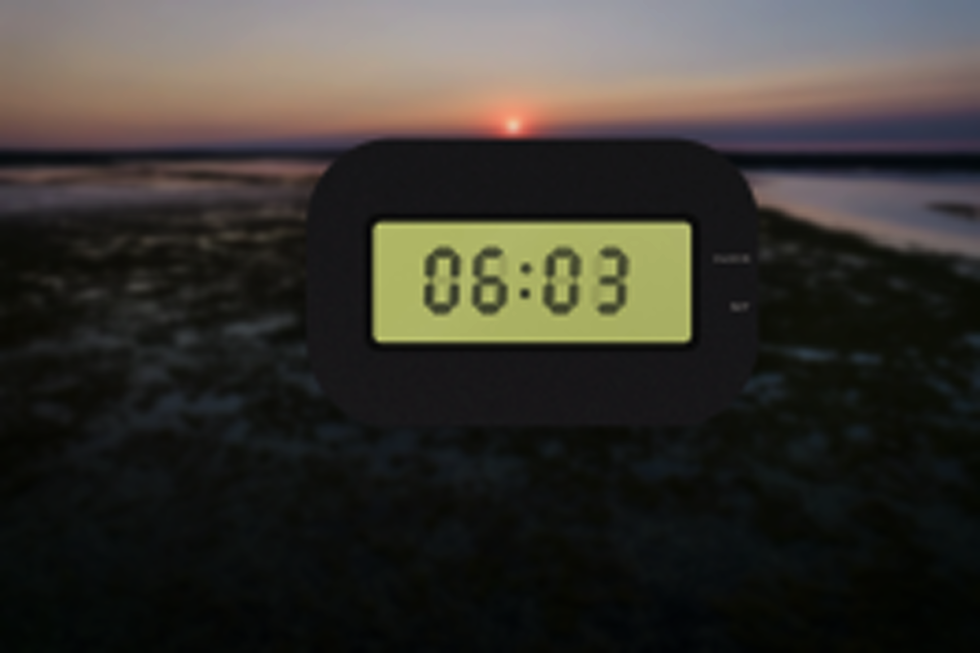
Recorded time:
{"hour": 6, "minute": 3}
